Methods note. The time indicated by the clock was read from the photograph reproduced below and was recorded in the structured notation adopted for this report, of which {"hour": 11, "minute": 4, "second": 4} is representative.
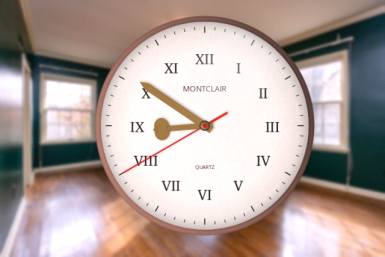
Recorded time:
{"hour": 8, "minute": 50, "second": 40}
